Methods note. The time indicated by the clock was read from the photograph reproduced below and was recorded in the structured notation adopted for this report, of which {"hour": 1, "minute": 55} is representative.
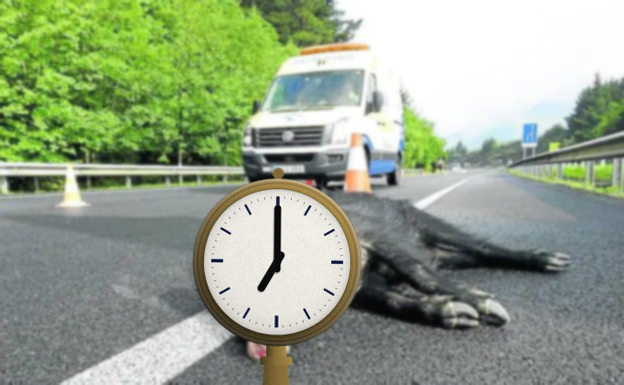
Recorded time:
{"hour": 7, "minute": 0}
